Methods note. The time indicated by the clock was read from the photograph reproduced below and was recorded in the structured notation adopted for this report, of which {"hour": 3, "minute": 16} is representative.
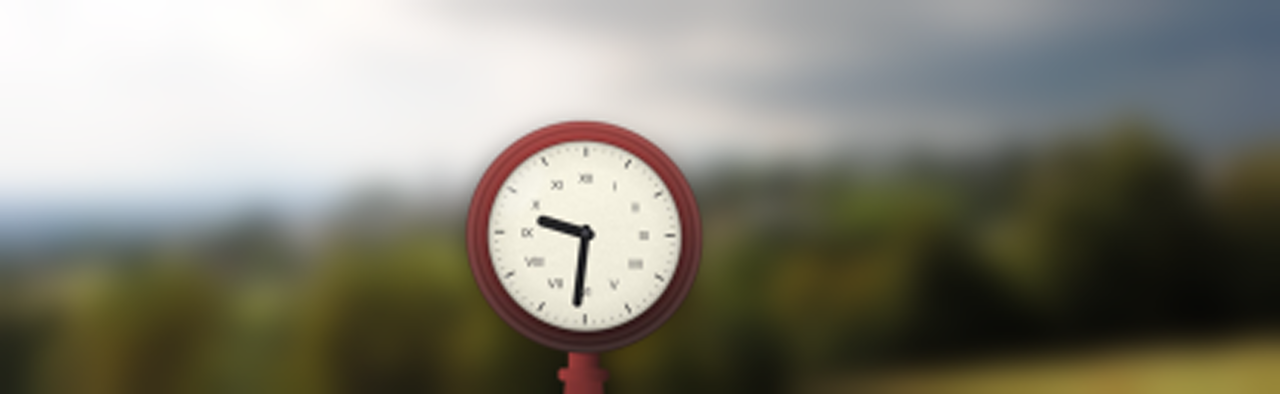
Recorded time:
{"hour": 9, "minute": 31}
